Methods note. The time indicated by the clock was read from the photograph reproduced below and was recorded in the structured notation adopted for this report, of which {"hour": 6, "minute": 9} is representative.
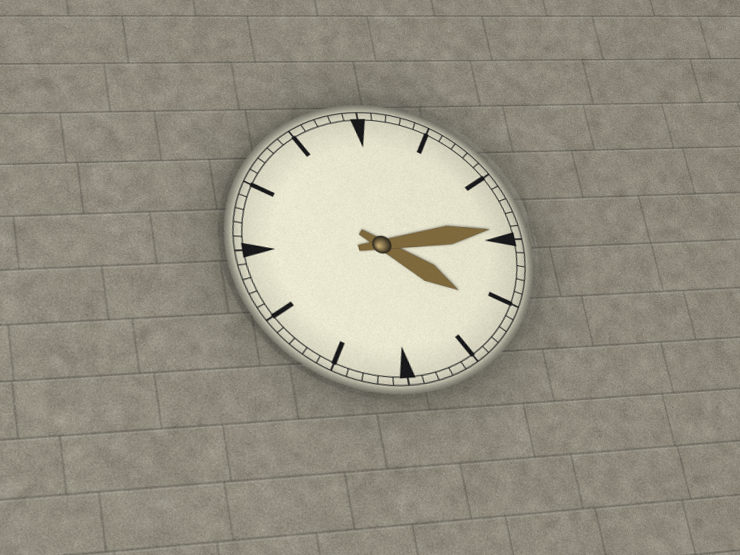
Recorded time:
{"hour": 4, "minute": 14}
